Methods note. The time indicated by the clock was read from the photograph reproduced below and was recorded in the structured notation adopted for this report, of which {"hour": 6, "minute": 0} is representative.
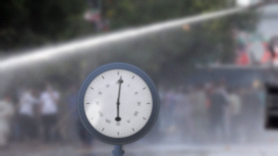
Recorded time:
{"hour": 6, "minute": 1}
